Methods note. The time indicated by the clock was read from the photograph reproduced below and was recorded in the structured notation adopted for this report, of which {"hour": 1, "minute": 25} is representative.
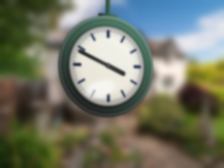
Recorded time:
{"hour": 3, "minute": 49}
